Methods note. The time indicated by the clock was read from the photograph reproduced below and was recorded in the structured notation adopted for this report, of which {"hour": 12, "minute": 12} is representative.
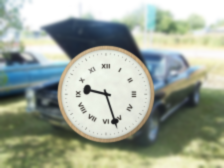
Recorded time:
{"hour": 9, "minute": 27}
